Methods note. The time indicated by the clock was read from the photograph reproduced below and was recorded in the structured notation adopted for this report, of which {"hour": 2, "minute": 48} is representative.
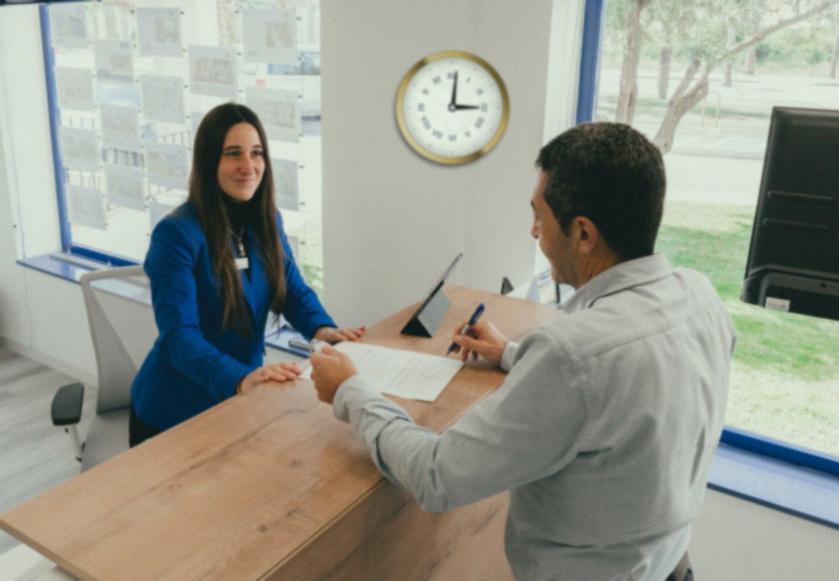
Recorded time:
{"hour": 3, "minute": 1}
